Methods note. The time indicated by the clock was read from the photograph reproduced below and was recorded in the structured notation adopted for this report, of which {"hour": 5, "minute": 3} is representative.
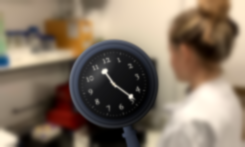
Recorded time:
{"hour": 11, "minute": 24}
